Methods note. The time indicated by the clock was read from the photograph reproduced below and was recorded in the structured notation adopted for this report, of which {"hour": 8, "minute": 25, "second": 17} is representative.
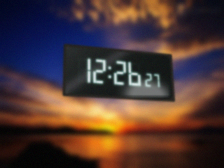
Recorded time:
{"hour": 12, "minute": 26, "second": 27}
